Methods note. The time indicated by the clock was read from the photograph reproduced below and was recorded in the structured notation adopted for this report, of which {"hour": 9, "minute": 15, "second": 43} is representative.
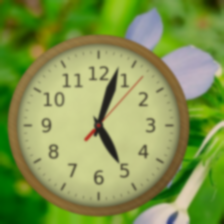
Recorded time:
{"hour": 5, "minute": 3, "second": 7}
